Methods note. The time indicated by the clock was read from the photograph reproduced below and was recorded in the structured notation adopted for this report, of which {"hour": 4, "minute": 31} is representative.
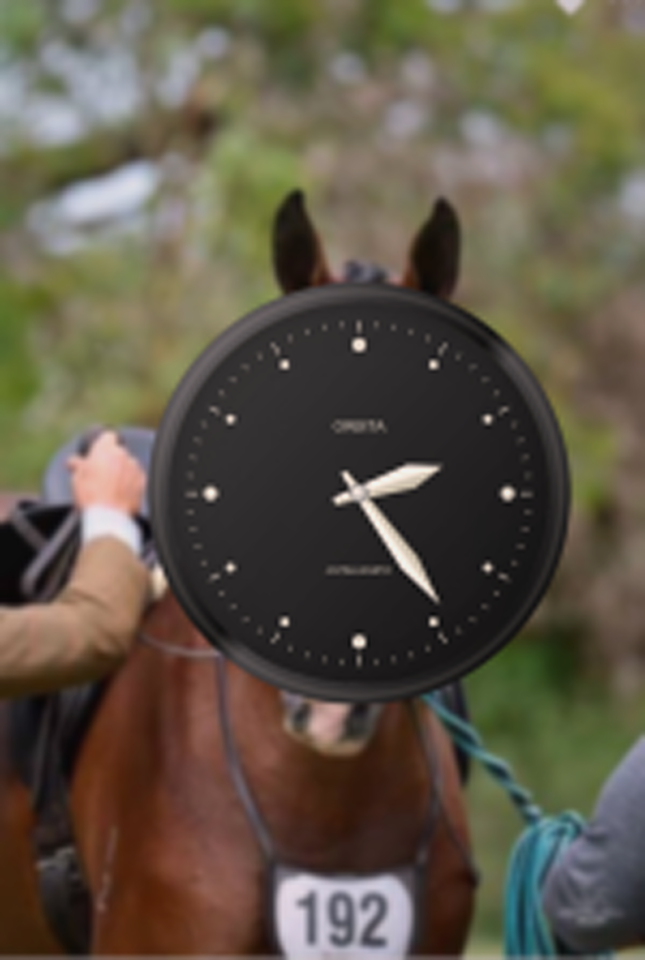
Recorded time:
{"hour": 2, "minute": 24}
